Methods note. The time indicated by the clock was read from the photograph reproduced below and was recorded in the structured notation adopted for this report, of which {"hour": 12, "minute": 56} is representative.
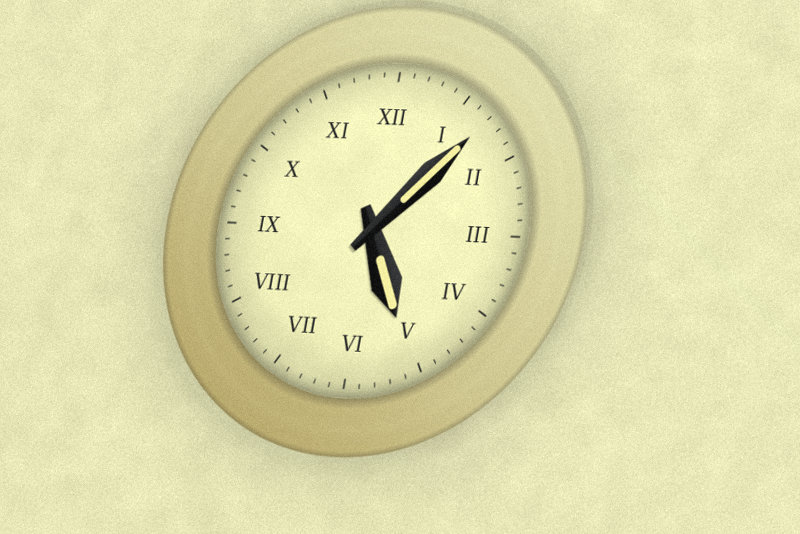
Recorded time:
{"hour": 5, "minute": 7}
